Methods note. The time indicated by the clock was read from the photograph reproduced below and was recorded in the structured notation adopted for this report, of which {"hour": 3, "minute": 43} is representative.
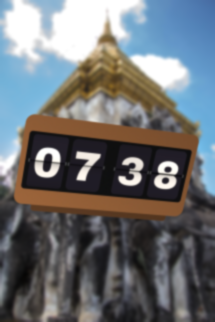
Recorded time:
{"hour": 7, "minute": 38}
